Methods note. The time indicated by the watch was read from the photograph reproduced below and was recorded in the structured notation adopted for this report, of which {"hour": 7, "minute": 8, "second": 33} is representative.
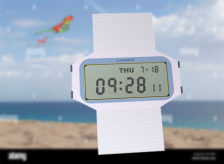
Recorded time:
{"hour": 9, "minute": 28, "second": 11}
